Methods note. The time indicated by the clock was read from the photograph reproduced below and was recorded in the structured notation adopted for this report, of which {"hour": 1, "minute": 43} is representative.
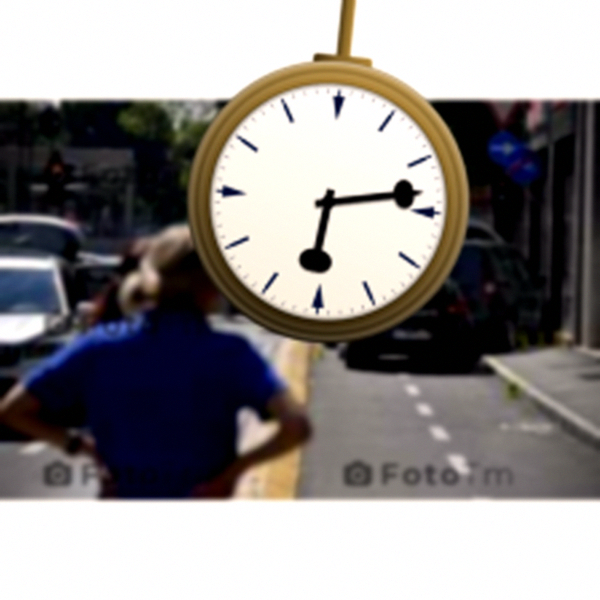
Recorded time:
{"hour": 6, "minute": 13}
